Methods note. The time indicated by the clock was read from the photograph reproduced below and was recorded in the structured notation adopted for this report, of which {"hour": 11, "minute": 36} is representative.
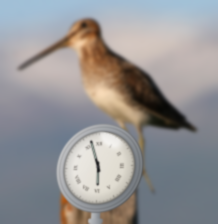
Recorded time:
{"hour": 5, "minute": 57}
